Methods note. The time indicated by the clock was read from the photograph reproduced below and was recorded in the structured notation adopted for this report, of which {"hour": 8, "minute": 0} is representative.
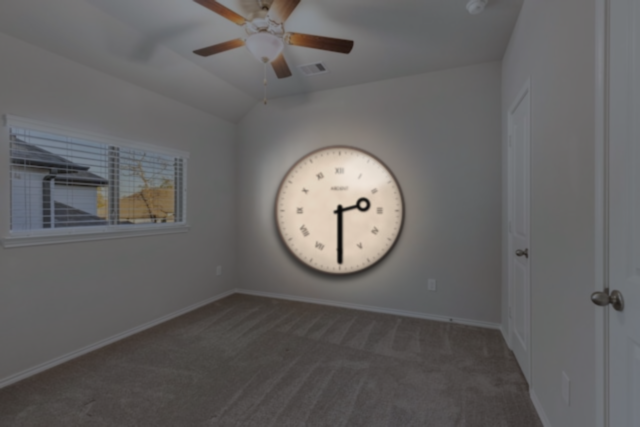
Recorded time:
{"hour": 2, "minute": 30}
